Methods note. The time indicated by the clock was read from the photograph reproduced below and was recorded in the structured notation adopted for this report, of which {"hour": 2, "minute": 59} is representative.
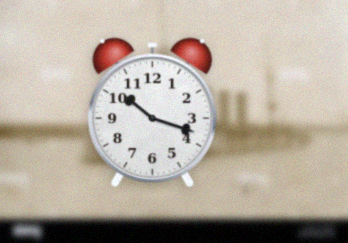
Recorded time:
{"hour": 10, "minute": 18}
